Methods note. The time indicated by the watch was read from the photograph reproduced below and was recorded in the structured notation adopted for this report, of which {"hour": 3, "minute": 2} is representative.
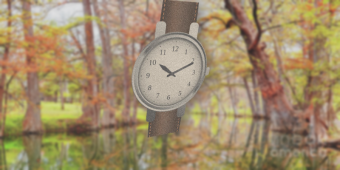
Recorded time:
{"hour": 10, "minute": 11}
